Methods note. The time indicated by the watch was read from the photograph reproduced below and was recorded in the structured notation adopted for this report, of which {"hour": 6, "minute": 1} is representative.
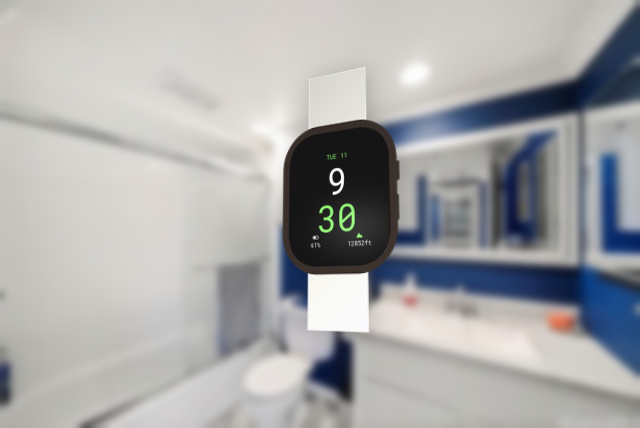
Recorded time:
{"hour": 9, "minute": 30}
